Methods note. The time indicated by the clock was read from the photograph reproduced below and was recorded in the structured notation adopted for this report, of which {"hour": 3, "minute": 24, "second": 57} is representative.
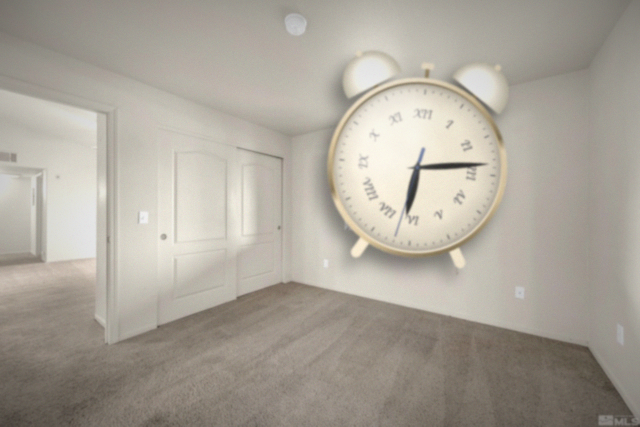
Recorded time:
{"hour": 6, "minute": 13, "second": 32}
